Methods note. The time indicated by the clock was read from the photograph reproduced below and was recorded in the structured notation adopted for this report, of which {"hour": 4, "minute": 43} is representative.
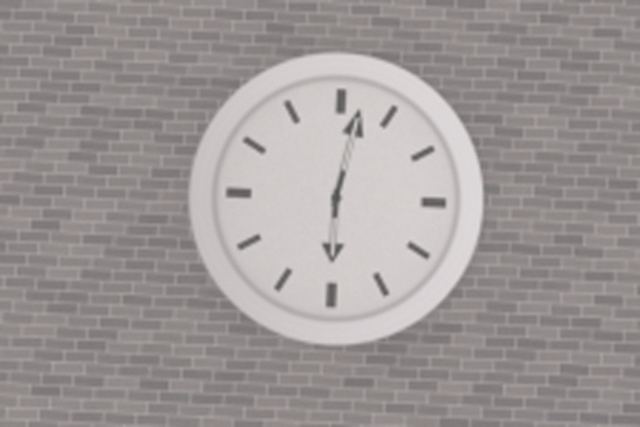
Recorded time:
{"hour": 6, "minute": 2}
